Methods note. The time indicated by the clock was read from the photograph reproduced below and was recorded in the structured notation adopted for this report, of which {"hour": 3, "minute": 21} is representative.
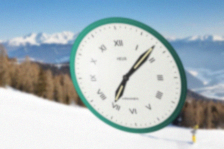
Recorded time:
{"hour": 7, "minute": 8}
